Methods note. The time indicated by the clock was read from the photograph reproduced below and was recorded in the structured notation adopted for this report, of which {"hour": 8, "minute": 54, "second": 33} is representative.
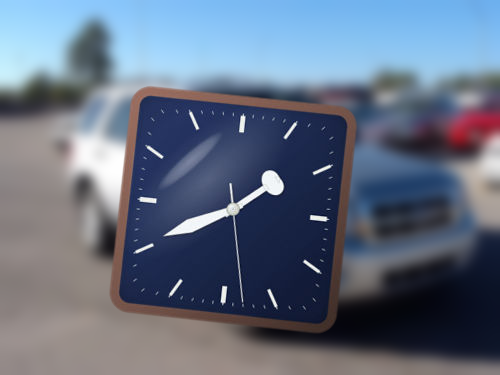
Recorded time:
{"hour": 1, "minute": 40, "second": 28}
